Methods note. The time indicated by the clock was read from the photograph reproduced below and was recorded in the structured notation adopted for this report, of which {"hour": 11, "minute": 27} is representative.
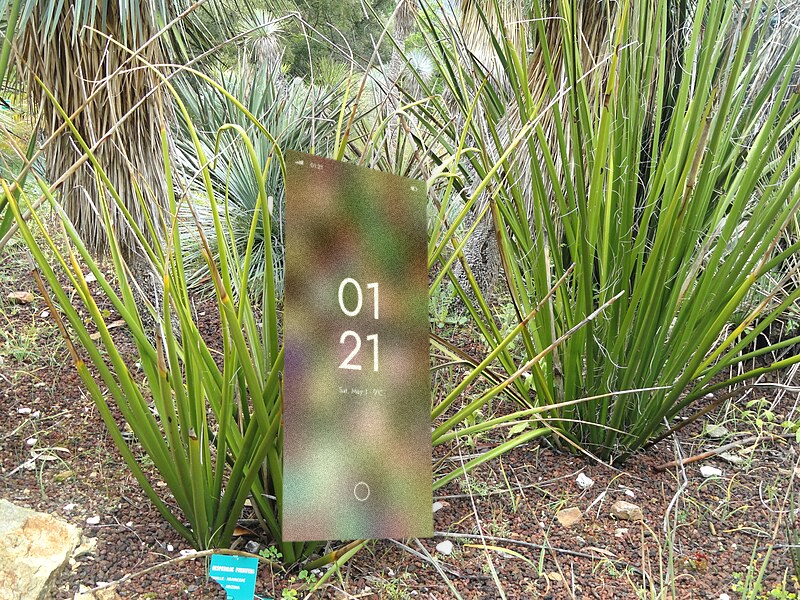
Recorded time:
{"hour": 1, "minute": 21}
